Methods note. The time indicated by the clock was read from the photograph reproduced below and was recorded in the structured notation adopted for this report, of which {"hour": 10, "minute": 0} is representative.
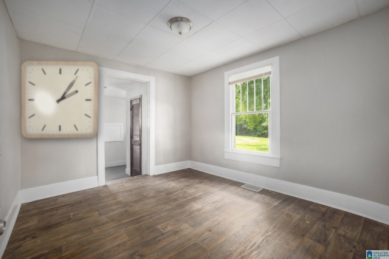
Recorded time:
{"hour": 2, "minute": 6}
